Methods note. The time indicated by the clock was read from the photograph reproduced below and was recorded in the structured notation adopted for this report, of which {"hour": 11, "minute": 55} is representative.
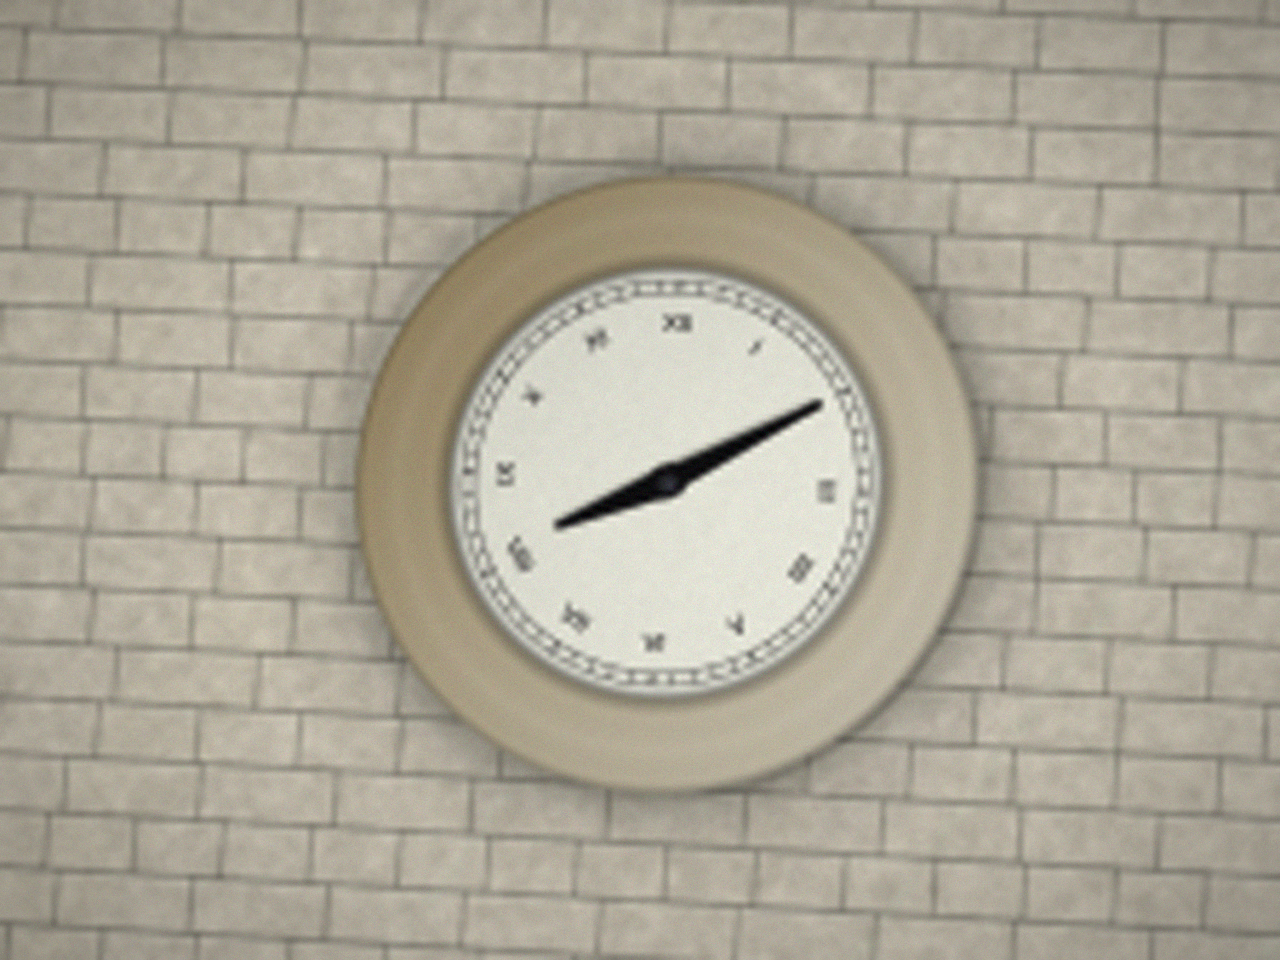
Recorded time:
{"hour": 8, "minute": 10}
